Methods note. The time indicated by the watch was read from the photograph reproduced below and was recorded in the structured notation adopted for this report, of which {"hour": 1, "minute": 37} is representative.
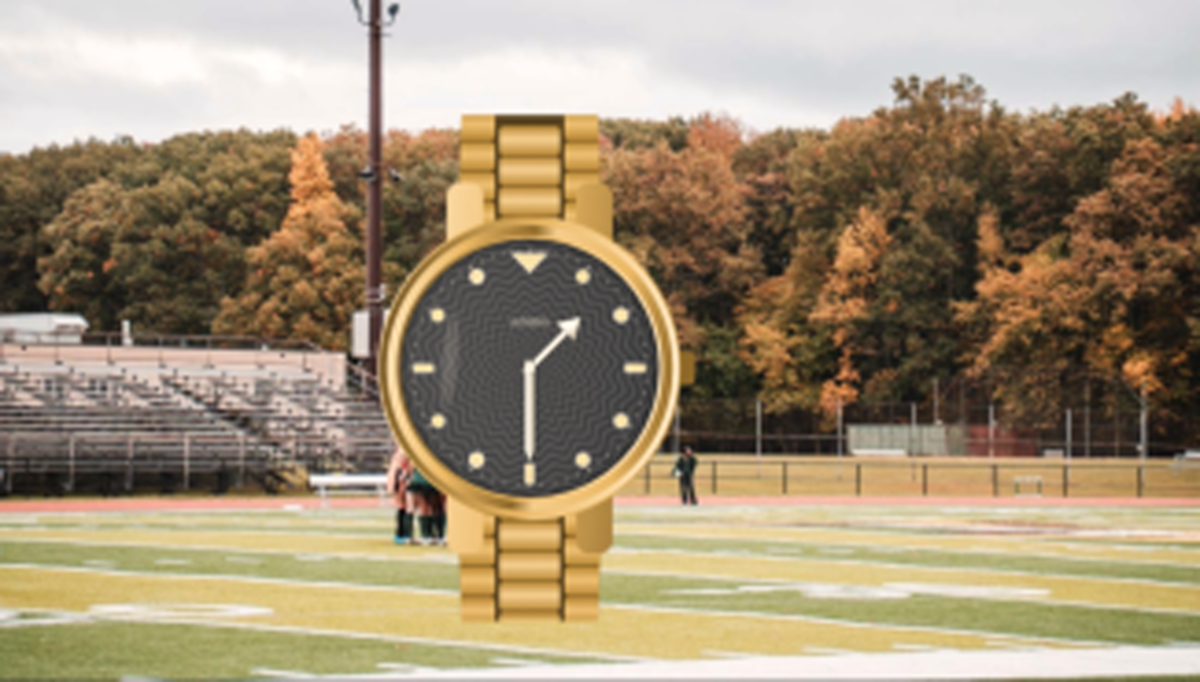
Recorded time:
{"hour": 1, "minute": 30}
